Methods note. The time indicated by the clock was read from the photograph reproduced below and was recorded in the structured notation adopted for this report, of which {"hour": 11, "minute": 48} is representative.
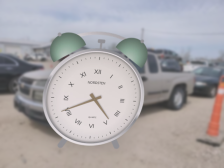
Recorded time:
{"hour": 4, "minute": 41}
